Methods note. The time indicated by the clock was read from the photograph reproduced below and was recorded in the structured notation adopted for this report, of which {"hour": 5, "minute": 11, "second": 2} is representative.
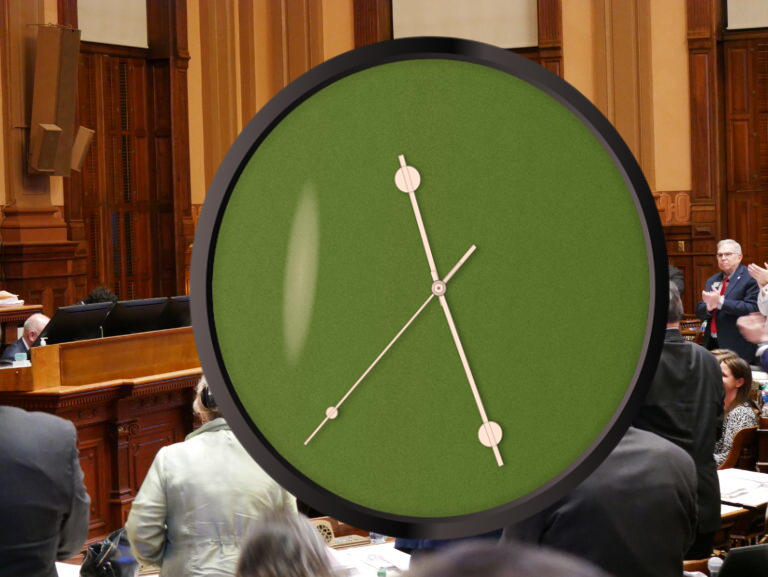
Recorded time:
{"hour": 11, "minute": 26, "second": 37}
